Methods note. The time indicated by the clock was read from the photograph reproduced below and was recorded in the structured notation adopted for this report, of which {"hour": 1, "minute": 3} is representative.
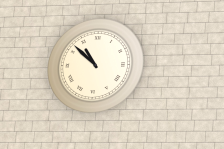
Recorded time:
{"hour": 10, "minute": 52}
